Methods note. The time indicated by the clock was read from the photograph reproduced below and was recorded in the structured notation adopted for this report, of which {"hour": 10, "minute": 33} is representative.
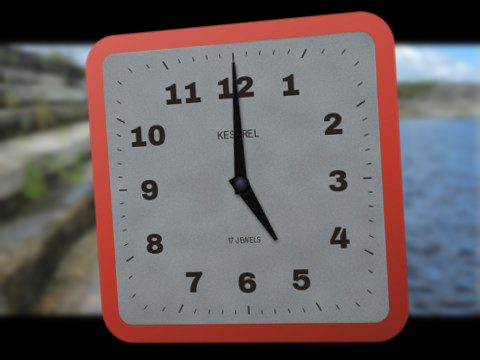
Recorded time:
{"hour": 5, "minute": 0}
